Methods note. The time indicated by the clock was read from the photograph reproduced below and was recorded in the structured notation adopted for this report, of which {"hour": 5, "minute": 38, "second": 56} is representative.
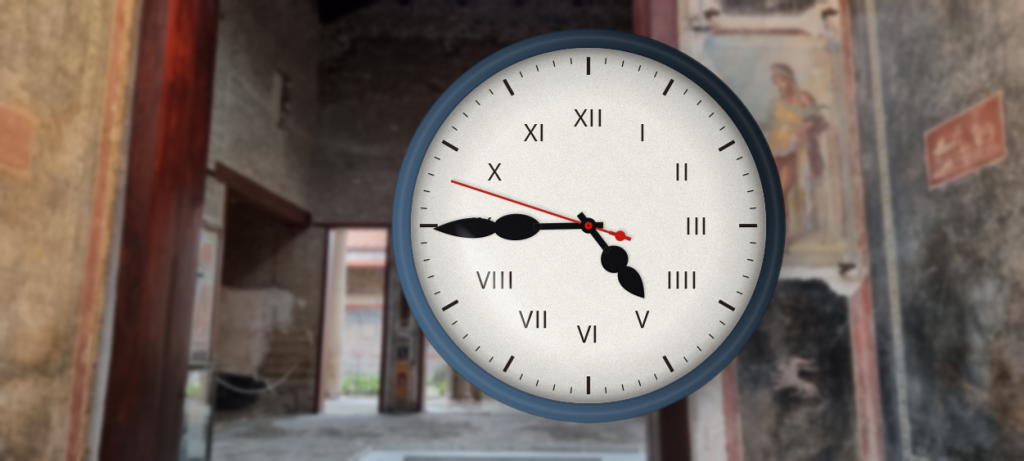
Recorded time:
{"hour": 4, "minute": 44, "second": 48}
